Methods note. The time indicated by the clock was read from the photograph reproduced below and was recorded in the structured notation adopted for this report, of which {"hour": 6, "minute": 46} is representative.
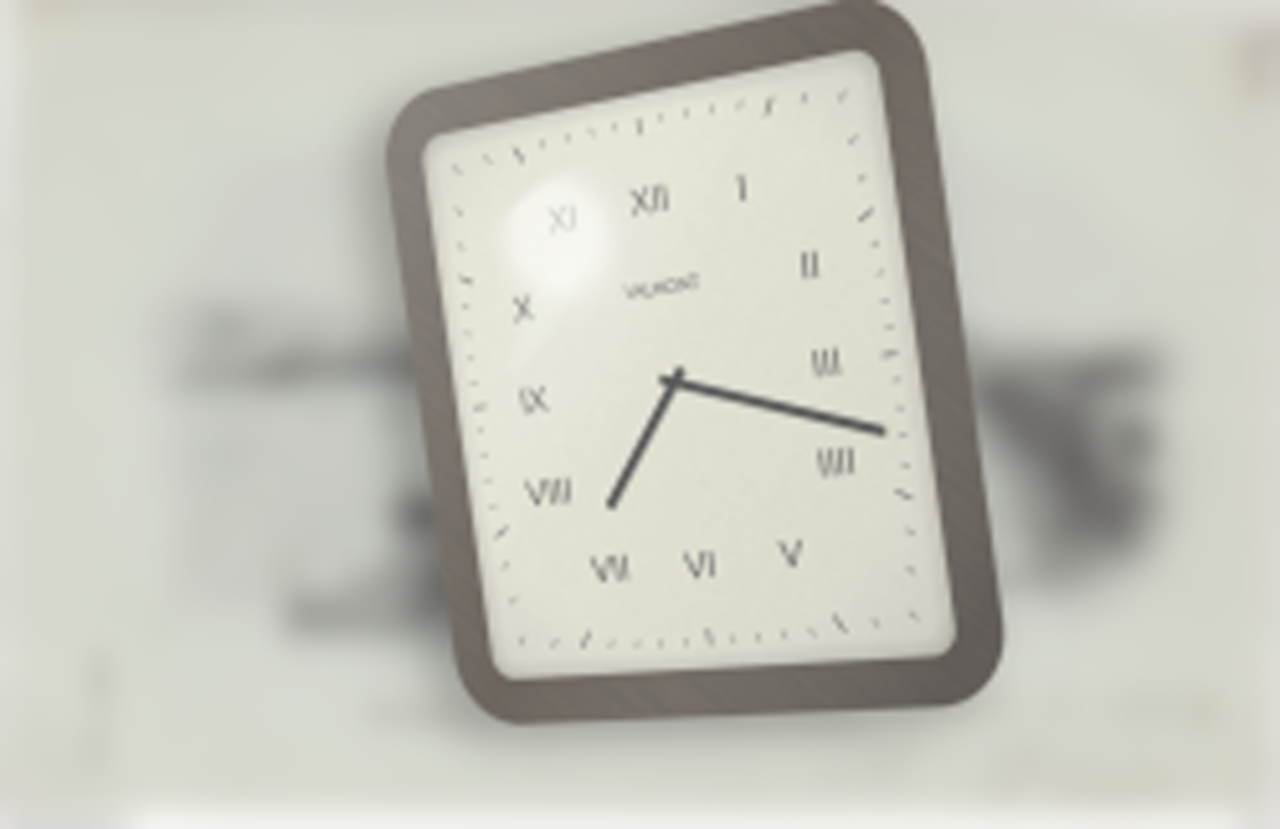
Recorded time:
{"hour": 7, "minute": 18}
